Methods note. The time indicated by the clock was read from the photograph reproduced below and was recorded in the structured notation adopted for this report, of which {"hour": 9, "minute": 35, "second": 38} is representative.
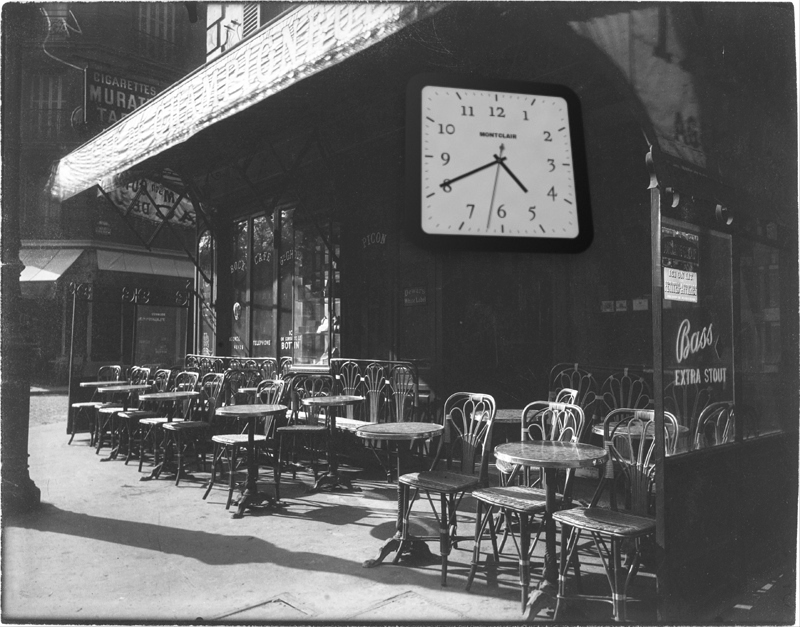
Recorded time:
{"hour": 4, "minute": 40, "second": 32}
